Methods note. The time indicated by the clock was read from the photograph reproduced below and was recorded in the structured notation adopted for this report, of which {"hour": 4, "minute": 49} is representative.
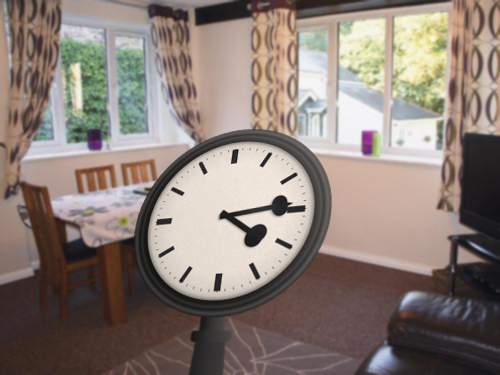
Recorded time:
{"hour": 4, "minute": 14}
